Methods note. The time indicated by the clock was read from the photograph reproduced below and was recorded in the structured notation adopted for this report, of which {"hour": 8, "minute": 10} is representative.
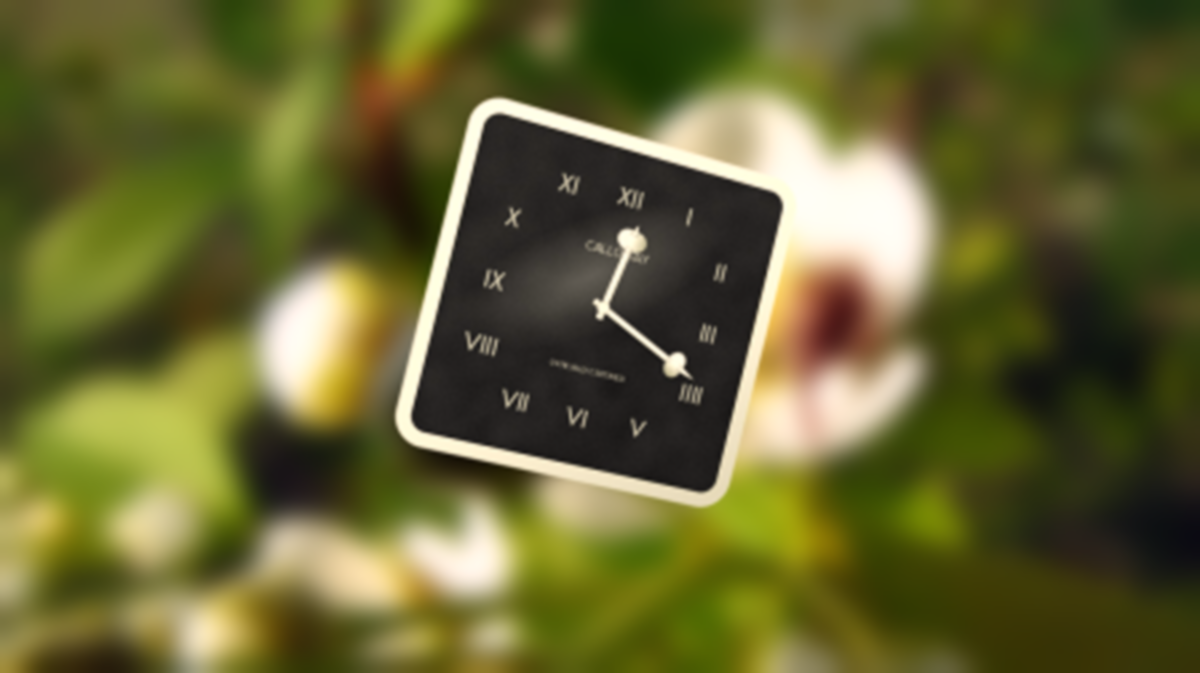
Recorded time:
{"hour": 12, "minute": 19}
